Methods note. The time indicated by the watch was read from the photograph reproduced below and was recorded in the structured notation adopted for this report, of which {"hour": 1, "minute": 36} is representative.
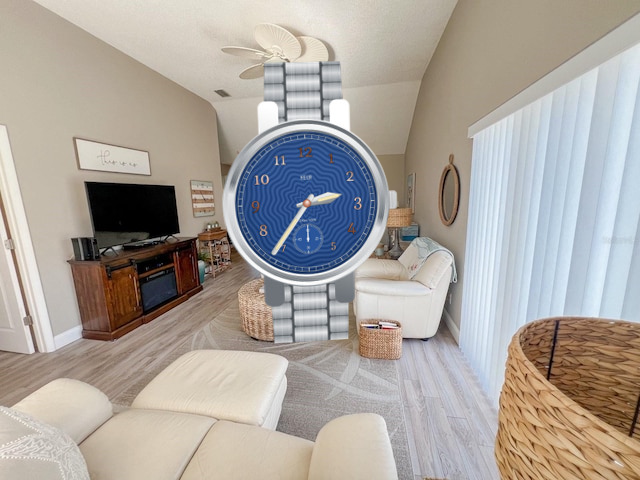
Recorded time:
{"hour": 2, "minute": 36}
